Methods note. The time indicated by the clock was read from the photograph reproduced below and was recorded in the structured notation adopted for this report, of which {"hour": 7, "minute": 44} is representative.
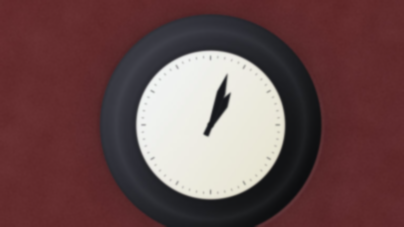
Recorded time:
{"hour": 1, "minute": 3}
